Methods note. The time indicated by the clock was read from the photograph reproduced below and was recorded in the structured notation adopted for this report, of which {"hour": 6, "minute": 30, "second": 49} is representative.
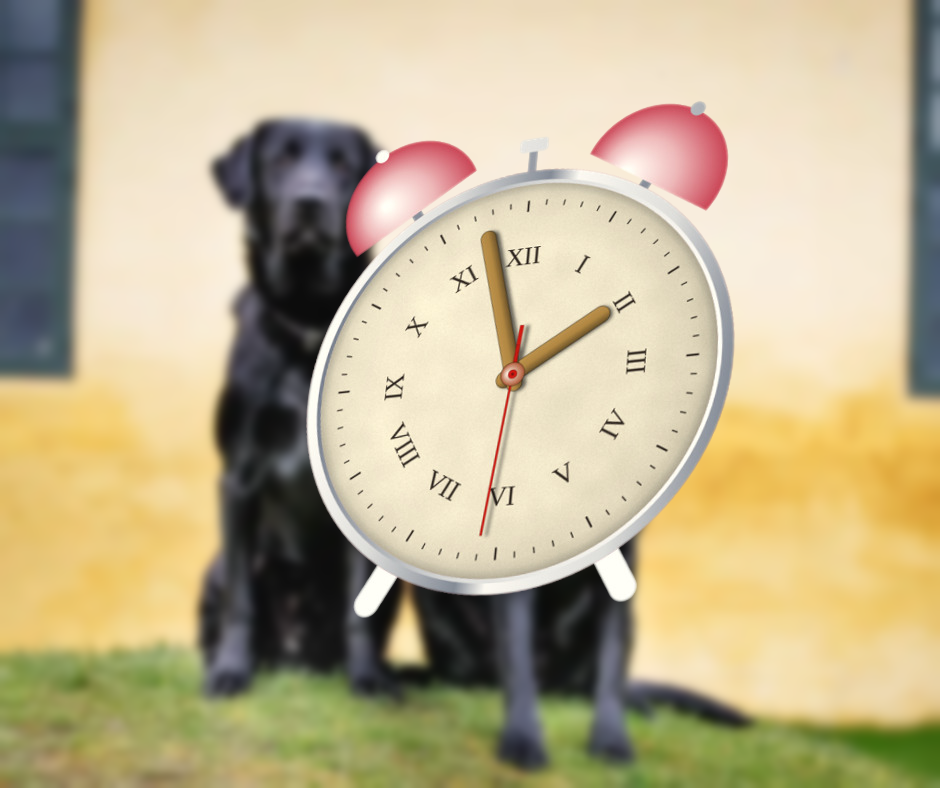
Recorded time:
{"hour": 1, "minute": 57, "second": 31}
